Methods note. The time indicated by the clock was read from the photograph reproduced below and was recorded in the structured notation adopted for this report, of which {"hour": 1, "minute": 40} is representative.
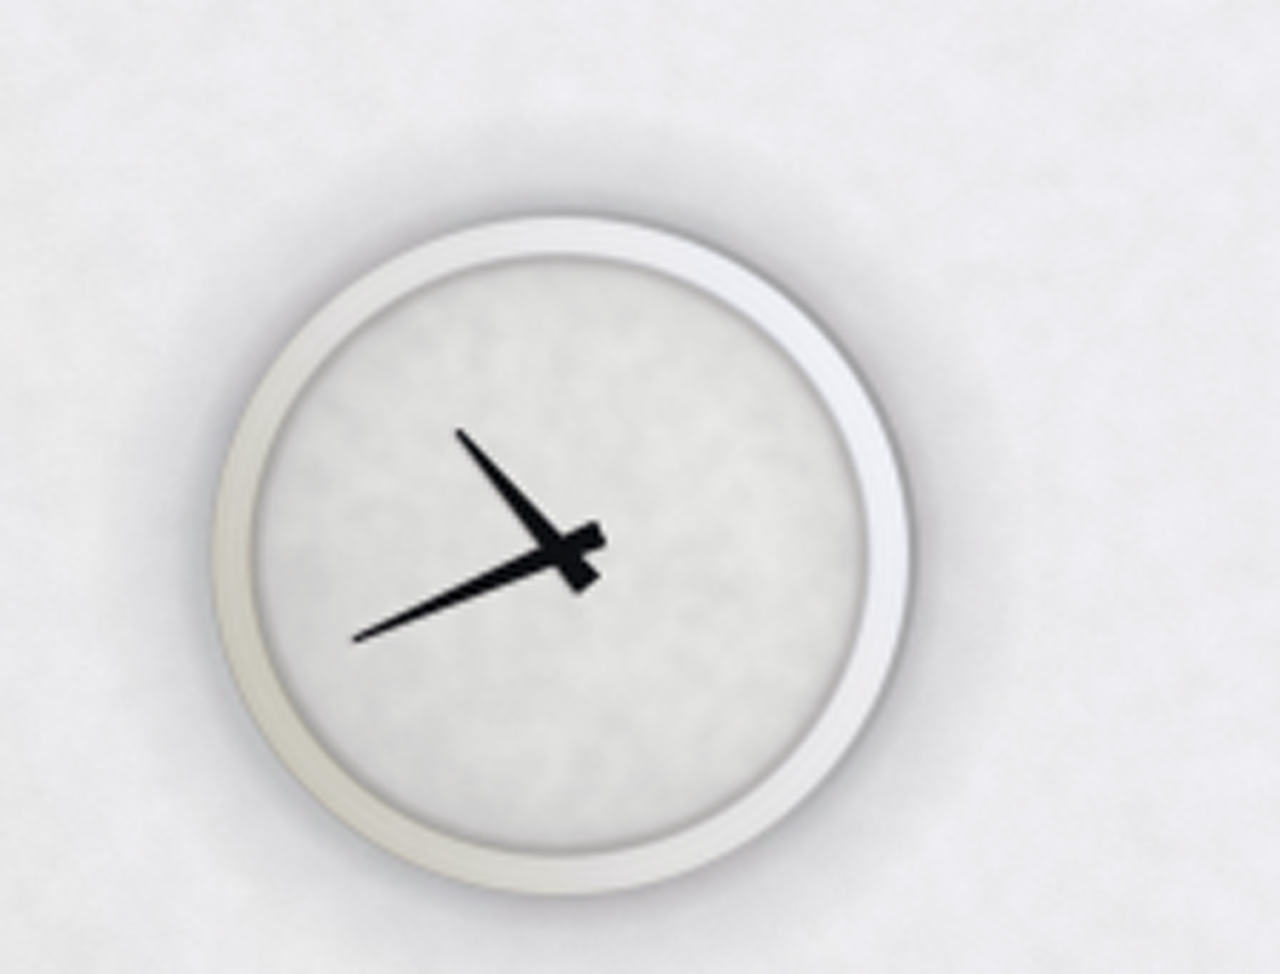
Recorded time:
{"hour": 10, "minute": 41}
